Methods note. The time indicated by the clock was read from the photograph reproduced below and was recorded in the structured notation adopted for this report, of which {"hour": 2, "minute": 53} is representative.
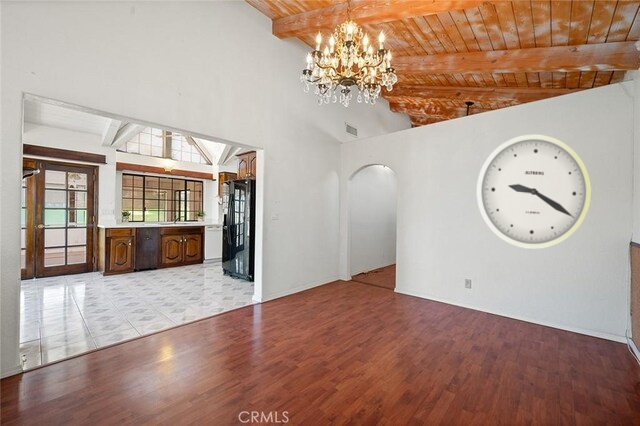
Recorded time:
{"hour": 9, "minute": 20}
